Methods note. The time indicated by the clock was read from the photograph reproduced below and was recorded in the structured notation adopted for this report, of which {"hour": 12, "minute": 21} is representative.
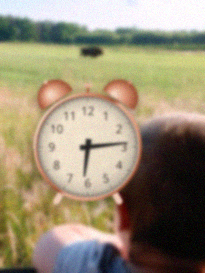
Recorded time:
{"hour": 6, "minute": 14}
